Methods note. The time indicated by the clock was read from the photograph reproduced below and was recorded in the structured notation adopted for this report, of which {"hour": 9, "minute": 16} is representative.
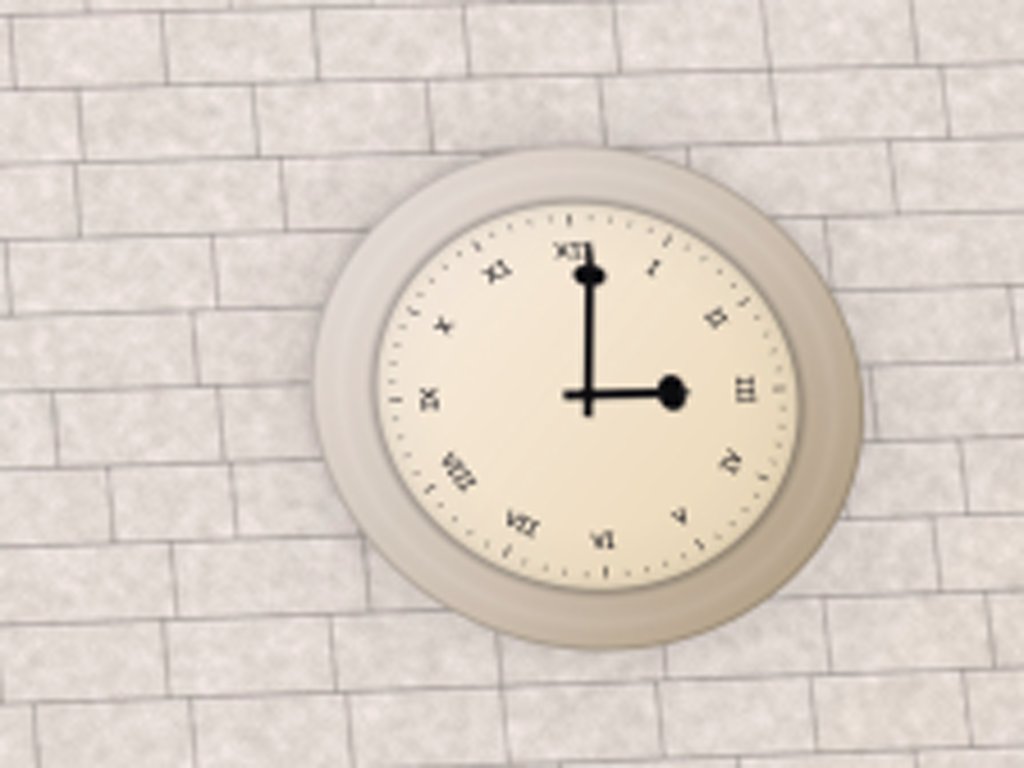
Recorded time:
{"hour": 3, "minute": 1}
